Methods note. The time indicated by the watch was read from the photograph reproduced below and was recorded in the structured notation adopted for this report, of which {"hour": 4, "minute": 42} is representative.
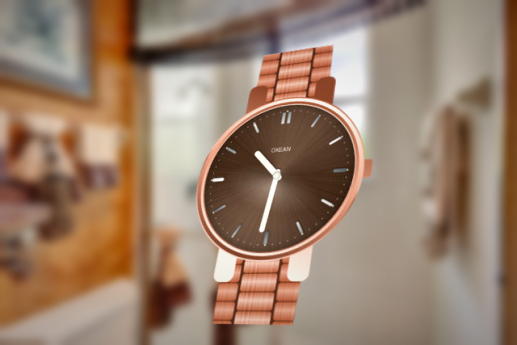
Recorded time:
{"hour": 10, "minute": 31}
